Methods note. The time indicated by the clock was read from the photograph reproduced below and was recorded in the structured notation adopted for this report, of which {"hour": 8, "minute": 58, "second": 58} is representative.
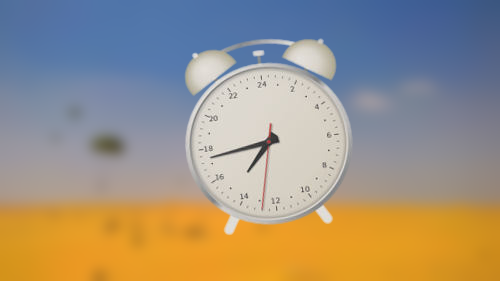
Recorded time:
{"hour": 14, "minute": 43, "second": 32}
